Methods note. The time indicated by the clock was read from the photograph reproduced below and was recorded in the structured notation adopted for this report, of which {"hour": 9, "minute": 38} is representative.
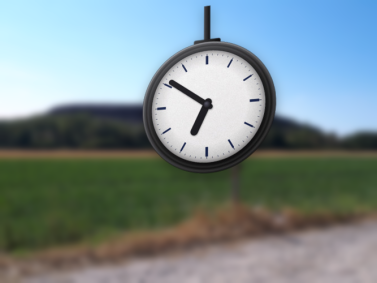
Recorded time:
{"hour": 6, "minute": 51}
